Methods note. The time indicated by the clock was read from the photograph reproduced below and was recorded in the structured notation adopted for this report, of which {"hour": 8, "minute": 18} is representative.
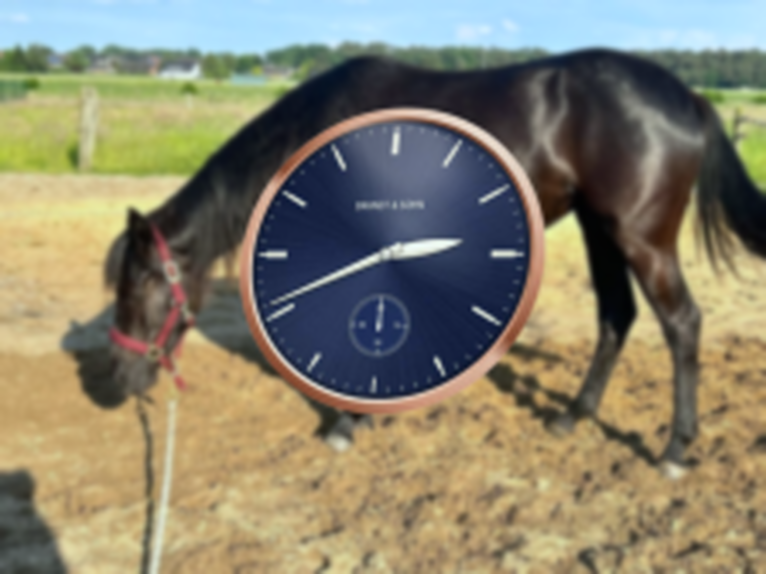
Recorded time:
{"hour": 2, "minute": 41}
